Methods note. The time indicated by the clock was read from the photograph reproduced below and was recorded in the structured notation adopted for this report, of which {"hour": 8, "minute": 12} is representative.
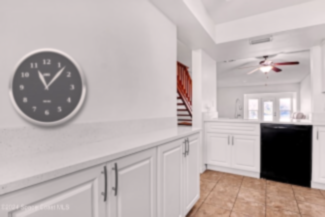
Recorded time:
{"hour": 11, "minute": 7}
